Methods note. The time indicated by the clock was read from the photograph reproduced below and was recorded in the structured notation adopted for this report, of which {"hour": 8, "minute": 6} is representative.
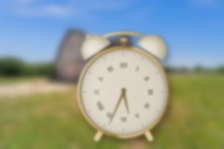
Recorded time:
{"hour": 5, "minute": 34}
